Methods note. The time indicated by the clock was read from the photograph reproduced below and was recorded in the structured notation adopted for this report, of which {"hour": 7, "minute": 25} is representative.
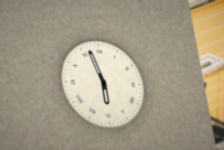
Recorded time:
{"hour": 5, "minute": 57}
